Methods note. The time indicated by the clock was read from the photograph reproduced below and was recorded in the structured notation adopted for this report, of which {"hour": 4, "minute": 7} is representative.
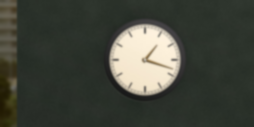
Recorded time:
{"hour": 1, "minute": 18}
